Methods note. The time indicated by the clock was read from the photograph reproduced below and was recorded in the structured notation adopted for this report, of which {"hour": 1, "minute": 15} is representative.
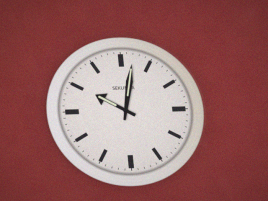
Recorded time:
{"hour": 10, "minute": 2}
